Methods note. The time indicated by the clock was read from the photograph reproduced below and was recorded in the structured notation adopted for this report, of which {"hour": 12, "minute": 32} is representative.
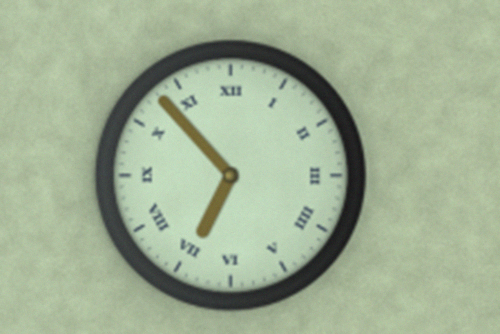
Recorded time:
{"hour": 6, "minute": 53}
